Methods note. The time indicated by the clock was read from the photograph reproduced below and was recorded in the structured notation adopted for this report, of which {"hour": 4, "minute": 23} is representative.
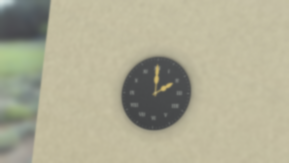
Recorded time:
{"hour": 2, "minute": 0}
